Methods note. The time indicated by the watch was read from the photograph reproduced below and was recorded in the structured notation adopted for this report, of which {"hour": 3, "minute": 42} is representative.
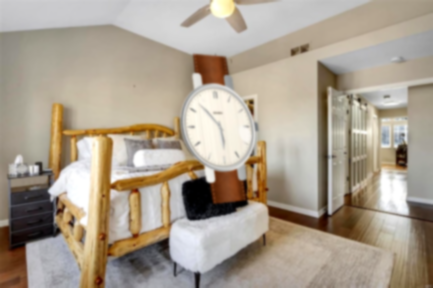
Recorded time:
{"hour": 5, "minute": 53}
